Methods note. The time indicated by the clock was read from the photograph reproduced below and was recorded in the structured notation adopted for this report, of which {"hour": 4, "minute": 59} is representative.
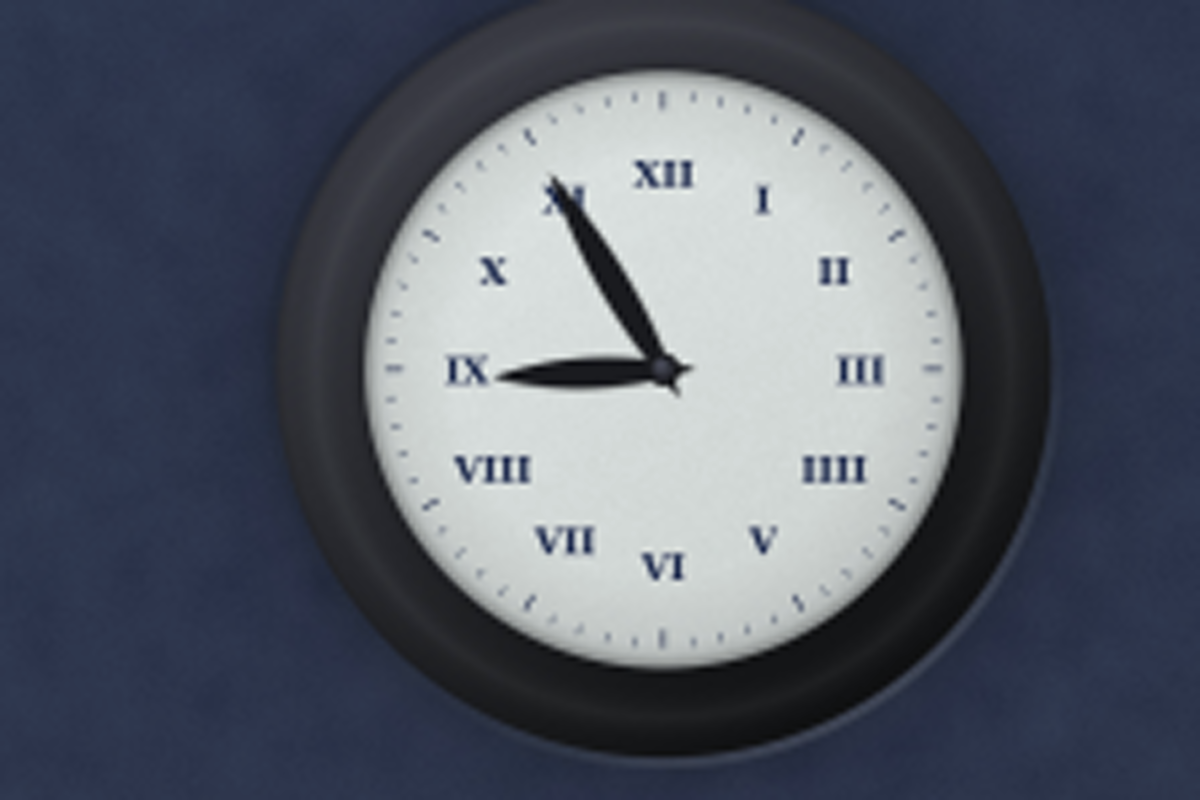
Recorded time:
{"hour": 8, "minute": 55}
